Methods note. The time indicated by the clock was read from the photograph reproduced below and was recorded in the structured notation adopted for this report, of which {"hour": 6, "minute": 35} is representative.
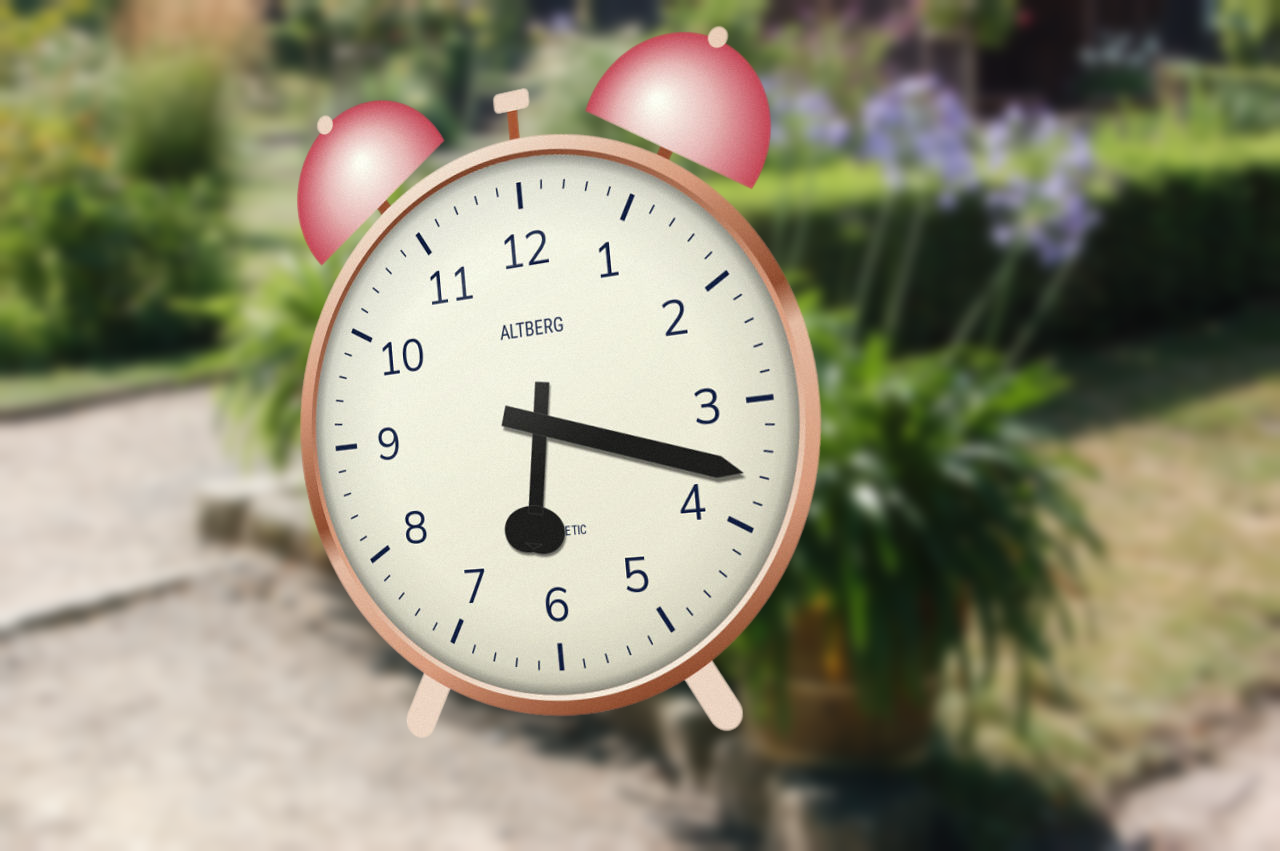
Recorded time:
{"hour": 6, "minute": 18}
